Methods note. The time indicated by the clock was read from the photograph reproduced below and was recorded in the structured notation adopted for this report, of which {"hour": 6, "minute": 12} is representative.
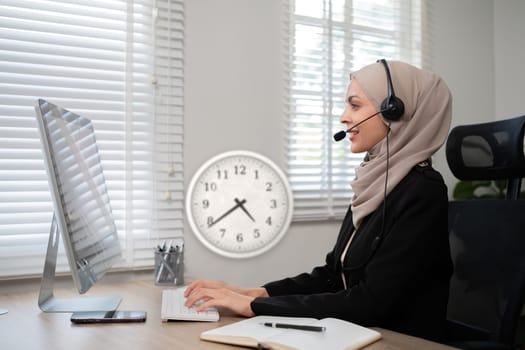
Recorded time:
{"hour": 4, "minute": 39}
